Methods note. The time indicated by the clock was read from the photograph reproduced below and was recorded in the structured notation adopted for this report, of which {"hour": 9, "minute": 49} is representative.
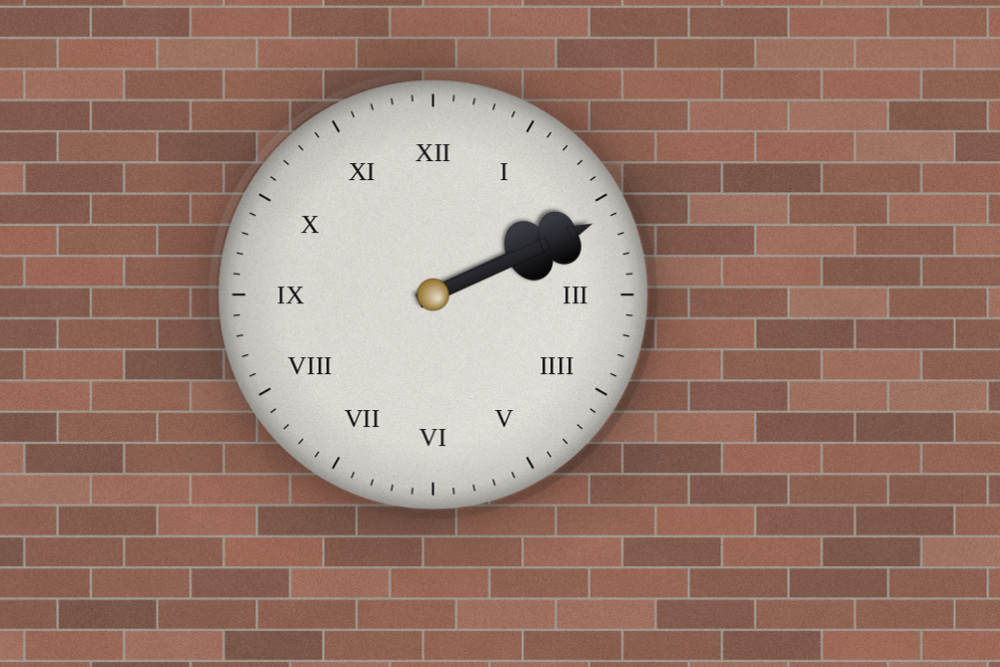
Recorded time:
{"hour": 2, "minute": 11}
